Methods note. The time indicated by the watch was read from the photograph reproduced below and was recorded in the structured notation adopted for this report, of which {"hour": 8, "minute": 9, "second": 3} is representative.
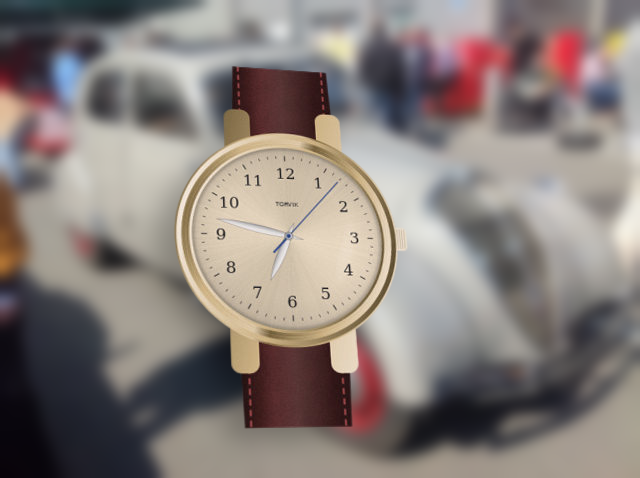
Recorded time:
{"hour": 6, "minute": 47, "second": 7}
